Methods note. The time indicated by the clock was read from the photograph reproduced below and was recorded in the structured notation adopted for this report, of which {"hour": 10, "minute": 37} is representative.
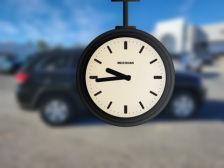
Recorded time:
{"hour": 9, "minute": 44}
